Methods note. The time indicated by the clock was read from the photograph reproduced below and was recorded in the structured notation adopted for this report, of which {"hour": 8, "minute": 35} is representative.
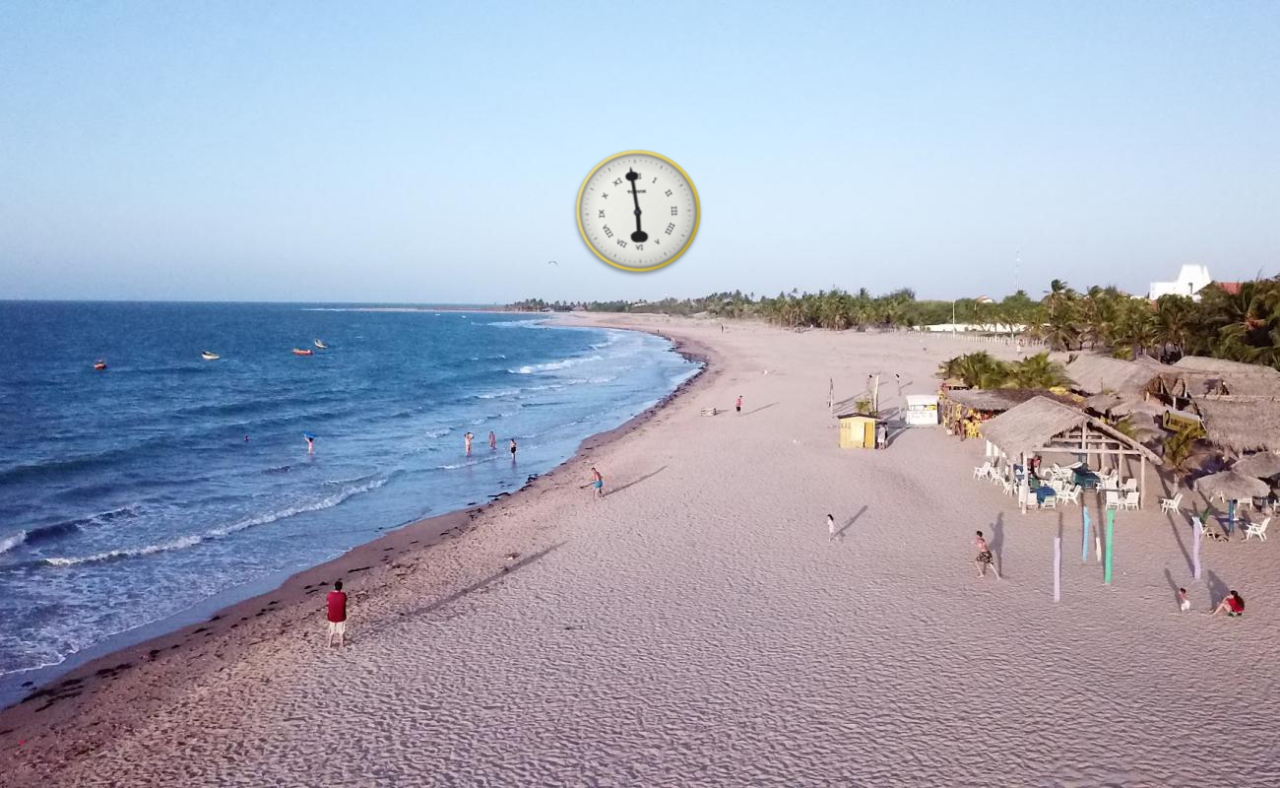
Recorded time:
{"hour": 5, "minute": 59}
